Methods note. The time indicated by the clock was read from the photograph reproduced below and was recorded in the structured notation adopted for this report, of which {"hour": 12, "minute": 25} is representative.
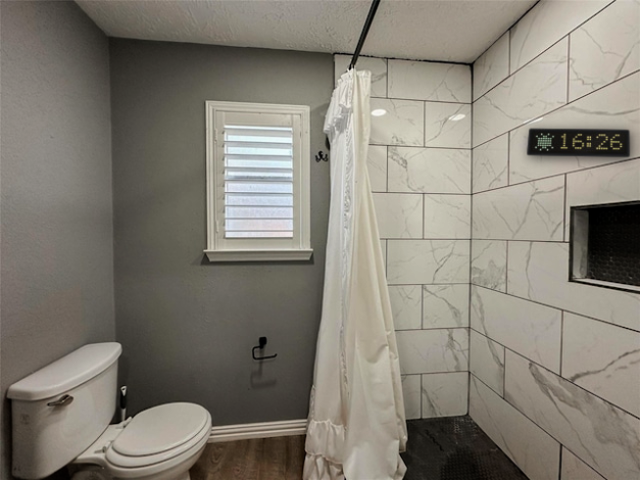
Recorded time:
{"hour": 16, "minute": 26}
